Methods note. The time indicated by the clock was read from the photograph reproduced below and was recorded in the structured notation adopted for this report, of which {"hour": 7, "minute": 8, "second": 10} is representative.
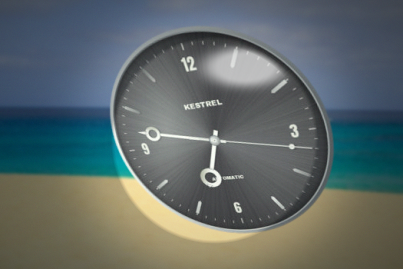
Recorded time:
{"hour": 6, "minute": 47, "second": 17}
